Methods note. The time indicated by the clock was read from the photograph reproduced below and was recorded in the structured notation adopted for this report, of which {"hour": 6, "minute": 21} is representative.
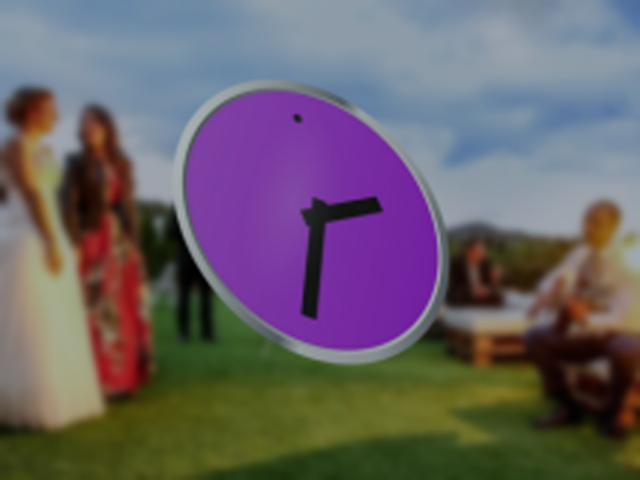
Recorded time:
{"hour": 2, "minute": 33}
